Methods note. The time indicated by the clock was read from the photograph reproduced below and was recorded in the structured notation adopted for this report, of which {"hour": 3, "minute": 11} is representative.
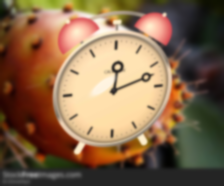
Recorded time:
{"hour": 12, "minute": 12}
